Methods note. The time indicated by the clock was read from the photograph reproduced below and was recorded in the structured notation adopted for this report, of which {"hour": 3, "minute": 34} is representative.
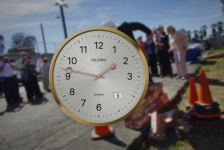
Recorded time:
{"hour": 1, "minute": 47}
